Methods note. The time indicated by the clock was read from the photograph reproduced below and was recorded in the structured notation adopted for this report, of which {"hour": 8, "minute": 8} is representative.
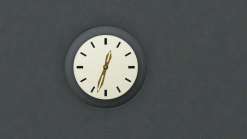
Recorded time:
{"hour": 12, "minute": 33}
